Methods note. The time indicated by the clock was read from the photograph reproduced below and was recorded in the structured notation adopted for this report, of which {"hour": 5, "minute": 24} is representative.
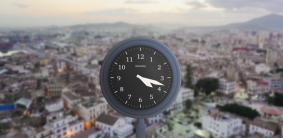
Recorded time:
{"hour": 4, "minute": 18}
